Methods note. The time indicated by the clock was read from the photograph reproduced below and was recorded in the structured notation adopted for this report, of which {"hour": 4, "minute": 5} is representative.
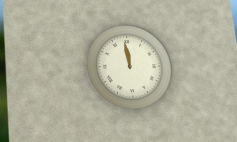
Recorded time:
{"hour": 11, "minute": 59}
